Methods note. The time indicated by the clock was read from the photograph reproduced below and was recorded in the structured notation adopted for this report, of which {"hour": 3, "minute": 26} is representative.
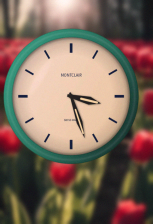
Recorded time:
{"hour": 3, "minute": 27}
